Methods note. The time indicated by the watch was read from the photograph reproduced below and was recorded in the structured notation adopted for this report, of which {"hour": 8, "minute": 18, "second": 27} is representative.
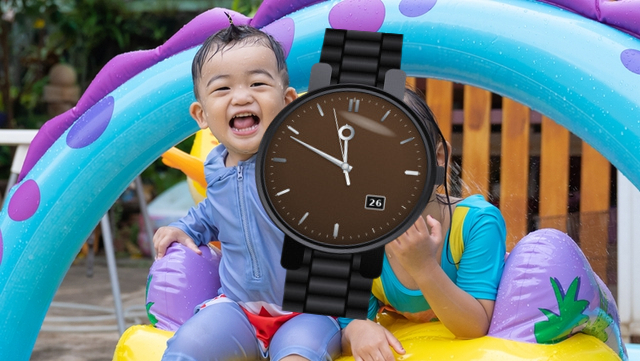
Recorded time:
{"hour": 11, "minute": 48, "second": 57}
